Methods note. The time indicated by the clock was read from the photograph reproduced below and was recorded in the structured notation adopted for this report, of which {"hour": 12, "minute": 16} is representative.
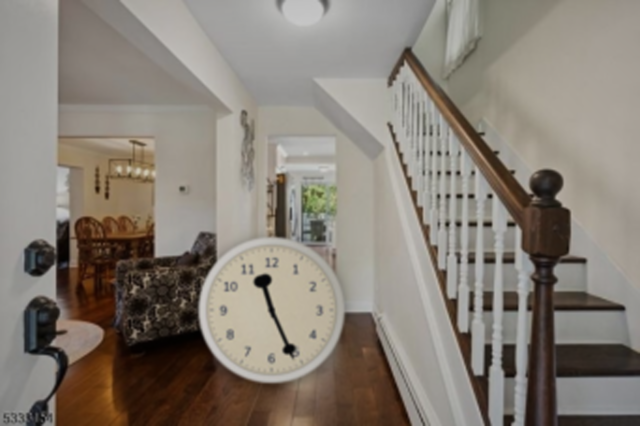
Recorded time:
{"hour": 11, "minute": 26}
